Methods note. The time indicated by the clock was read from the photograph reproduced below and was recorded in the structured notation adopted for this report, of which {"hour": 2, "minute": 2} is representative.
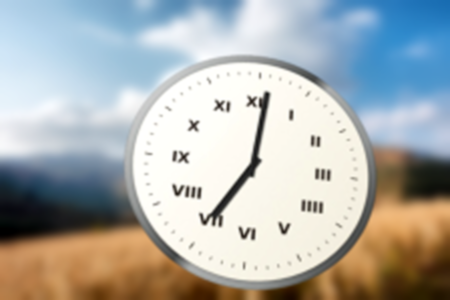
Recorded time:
{"hour": 7, "minute": 1}
